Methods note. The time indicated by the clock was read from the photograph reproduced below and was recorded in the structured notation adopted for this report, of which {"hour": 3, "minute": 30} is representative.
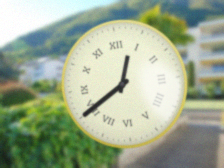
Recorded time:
{"hour": 12, "minute": 40}
